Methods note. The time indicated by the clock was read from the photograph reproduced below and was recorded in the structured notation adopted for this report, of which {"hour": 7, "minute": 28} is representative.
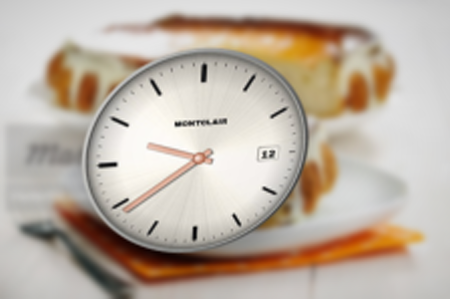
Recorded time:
{"hour": 9, "minute": 39}
